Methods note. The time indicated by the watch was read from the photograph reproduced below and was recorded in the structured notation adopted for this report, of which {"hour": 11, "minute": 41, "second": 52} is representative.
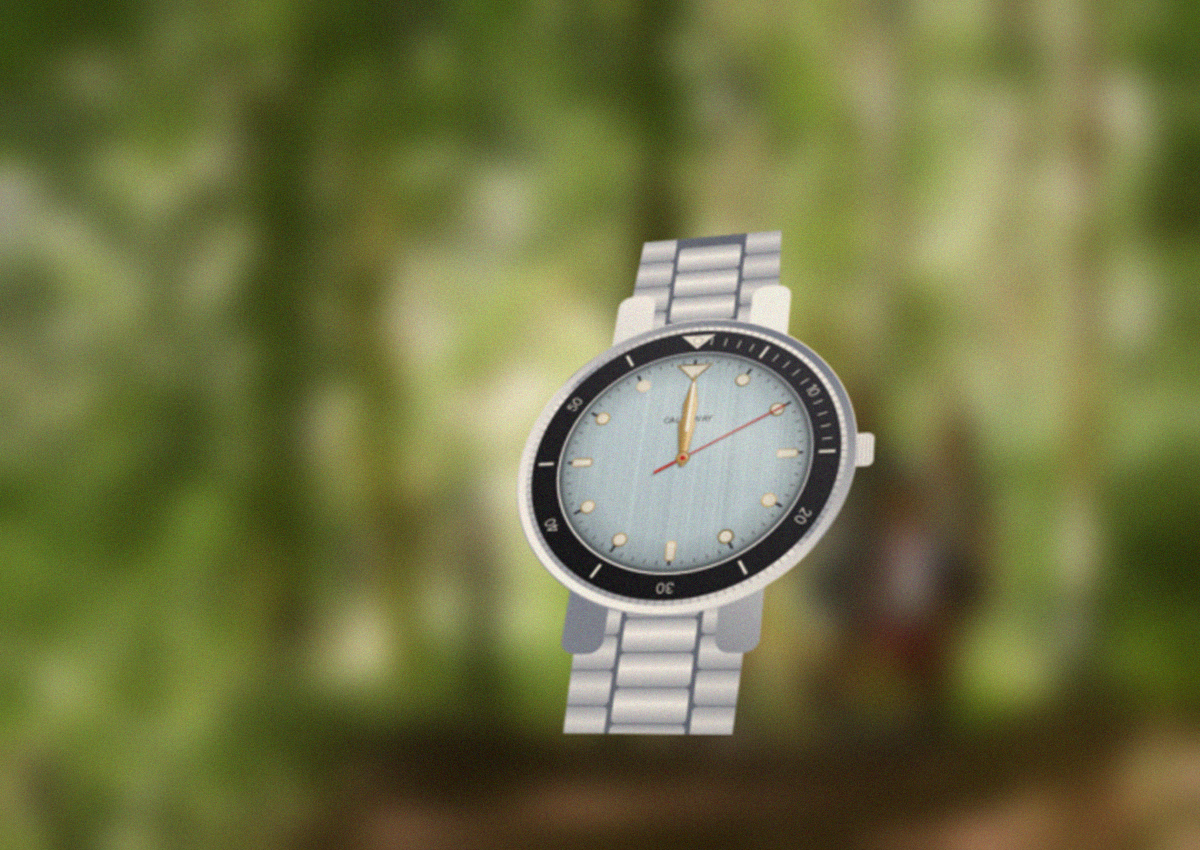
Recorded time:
{"hour": 12, "minute": 0, "second": 10}
